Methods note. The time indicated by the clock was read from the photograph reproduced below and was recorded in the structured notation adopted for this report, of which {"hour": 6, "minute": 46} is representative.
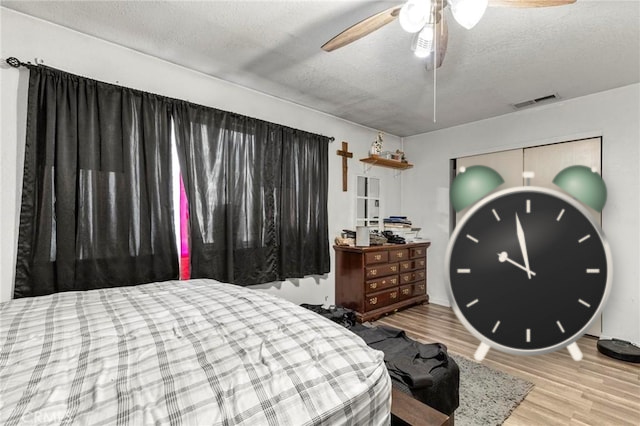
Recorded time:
{"hour": 9, "minute": 58}
